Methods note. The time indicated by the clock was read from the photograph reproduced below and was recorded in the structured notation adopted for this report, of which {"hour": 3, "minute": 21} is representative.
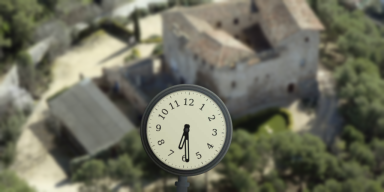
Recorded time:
{"hour": 6, "minute": 29}
